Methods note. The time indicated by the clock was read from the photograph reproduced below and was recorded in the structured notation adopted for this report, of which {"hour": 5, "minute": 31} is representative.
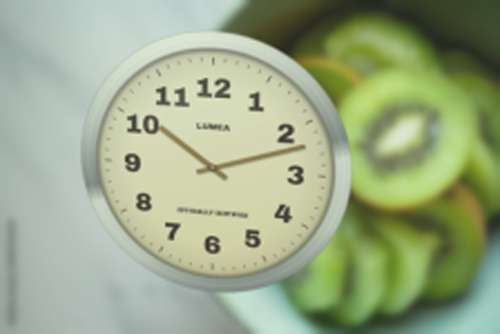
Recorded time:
{"hour": 10, "minute": 12}
